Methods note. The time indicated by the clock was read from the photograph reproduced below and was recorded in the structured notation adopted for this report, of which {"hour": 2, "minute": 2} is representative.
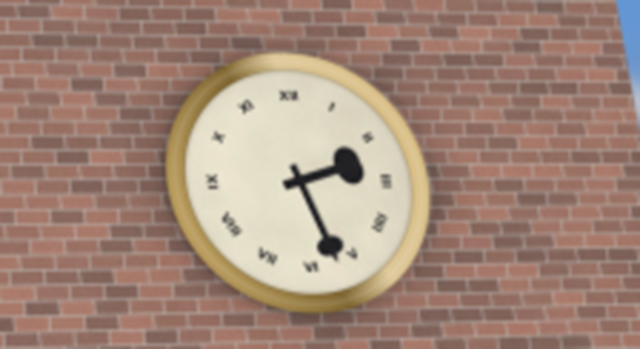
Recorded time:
{"hour": 2, "minute": 27}
